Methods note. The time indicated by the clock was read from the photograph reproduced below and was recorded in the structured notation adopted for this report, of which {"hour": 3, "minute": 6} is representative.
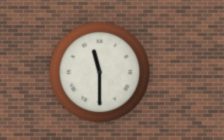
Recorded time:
{"hour": 11, "minute": 30}
